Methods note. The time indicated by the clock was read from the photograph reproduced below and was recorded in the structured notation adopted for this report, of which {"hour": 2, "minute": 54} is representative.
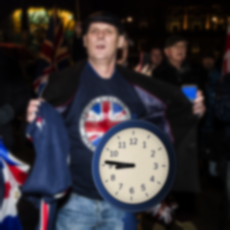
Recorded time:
{"hour": 8, "minute": 46}
